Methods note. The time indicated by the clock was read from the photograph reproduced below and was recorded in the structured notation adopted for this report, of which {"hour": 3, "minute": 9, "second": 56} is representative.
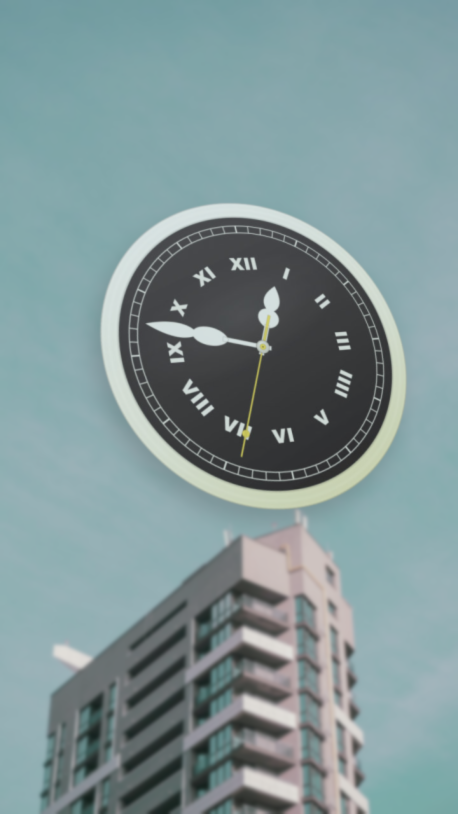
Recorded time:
{"hour": 12, "minute": 47, "second": 34}
